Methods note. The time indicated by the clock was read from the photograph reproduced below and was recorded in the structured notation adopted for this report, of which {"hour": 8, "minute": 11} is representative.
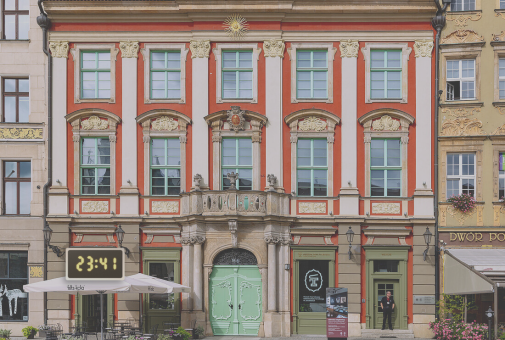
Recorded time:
{"hour": 23, "minute": 41}
